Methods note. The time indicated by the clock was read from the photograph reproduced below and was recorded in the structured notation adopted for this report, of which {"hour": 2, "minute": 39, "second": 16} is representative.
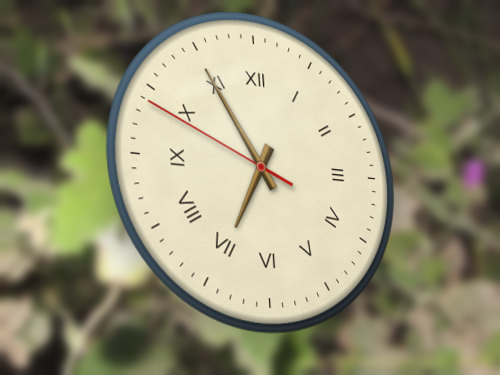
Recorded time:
{"hour": 6, "minute": 54, "second": 49}
